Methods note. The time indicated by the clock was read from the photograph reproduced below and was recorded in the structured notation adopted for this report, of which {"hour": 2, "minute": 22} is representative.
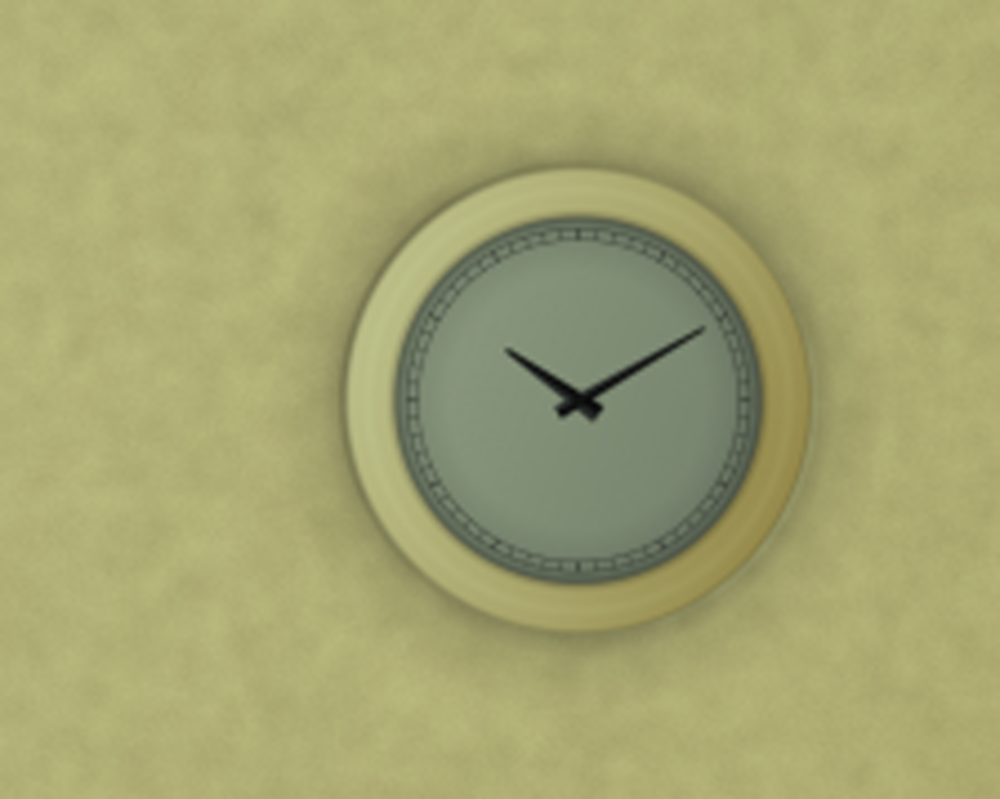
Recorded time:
{"hour": 10, "minute": 10}
